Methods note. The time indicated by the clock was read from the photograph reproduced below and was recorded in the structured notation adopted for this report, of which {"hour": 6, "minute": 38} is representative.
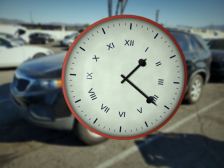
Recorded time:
{"hour": 1, "minute": 21}
